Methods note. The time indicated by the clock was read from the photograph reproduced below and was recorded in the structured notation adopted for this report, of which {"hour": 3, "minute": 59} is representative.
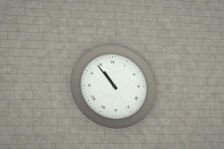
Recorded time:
{"hour": 10, "minute": 54}
